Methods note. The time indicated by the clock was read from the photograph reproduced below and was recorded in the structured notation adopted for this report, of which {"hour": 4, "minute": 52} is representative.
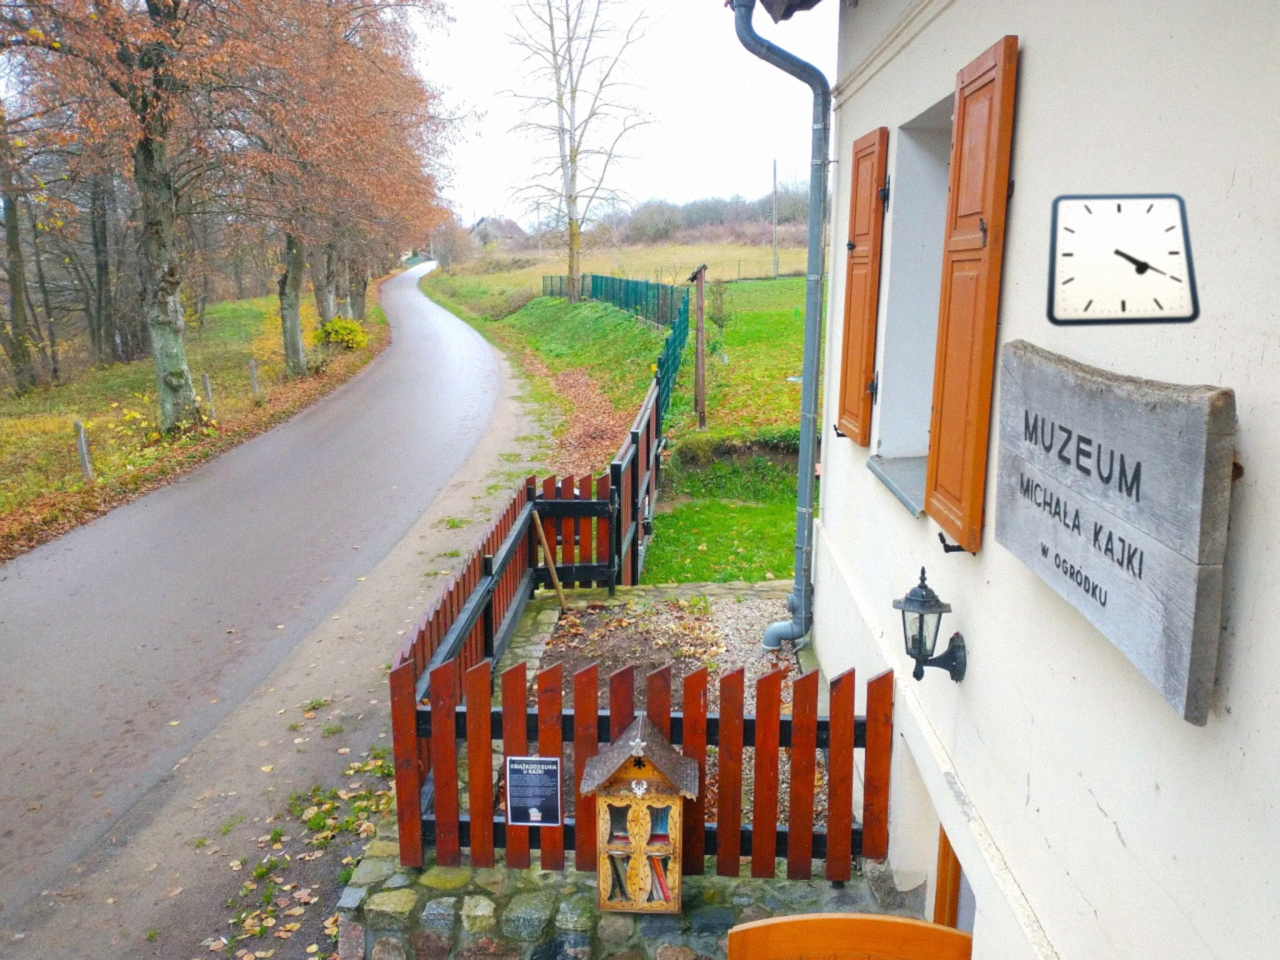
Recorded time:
{"hour": 4, "minute": 20}
